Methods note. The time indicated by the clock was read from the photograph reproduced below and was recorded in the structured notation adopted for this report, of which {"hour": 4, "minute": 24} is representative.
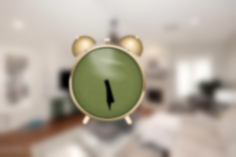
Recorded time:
{"hour": 5, "minute": 29}
